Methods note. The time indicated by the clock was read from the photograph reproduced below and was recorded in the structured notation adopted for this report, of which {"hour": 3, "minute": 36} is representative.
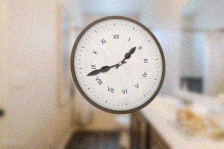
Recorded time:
{"hour": 1, "minute": 43}
